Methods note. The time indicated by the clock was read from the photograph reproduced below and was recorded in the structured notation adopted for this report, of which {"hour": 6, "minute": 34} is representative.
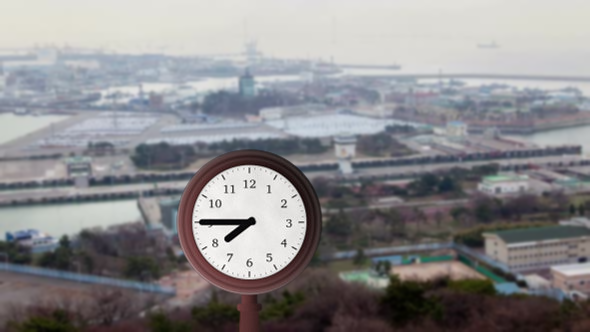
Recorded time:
{"hour": 7, "minute": 45}
